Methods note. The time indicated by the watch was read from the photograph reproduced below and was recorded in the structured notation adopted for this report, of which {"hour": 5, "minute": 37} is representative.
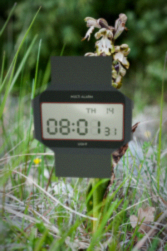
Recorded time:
{"hour": 8, "minute": 1}
